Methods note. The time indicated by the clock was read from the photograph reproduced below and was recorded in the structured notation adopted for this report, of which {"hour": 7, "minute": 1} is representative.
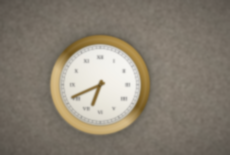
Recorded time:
{"hour": 6, "minute": 41}
